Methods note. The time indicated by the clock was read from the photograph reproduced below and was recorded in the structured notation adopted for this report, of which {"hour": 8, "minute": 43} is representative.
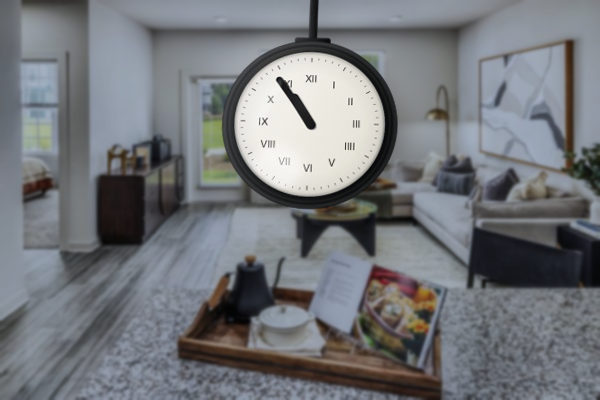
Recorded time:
{"hour": 10, "minute": 54}
